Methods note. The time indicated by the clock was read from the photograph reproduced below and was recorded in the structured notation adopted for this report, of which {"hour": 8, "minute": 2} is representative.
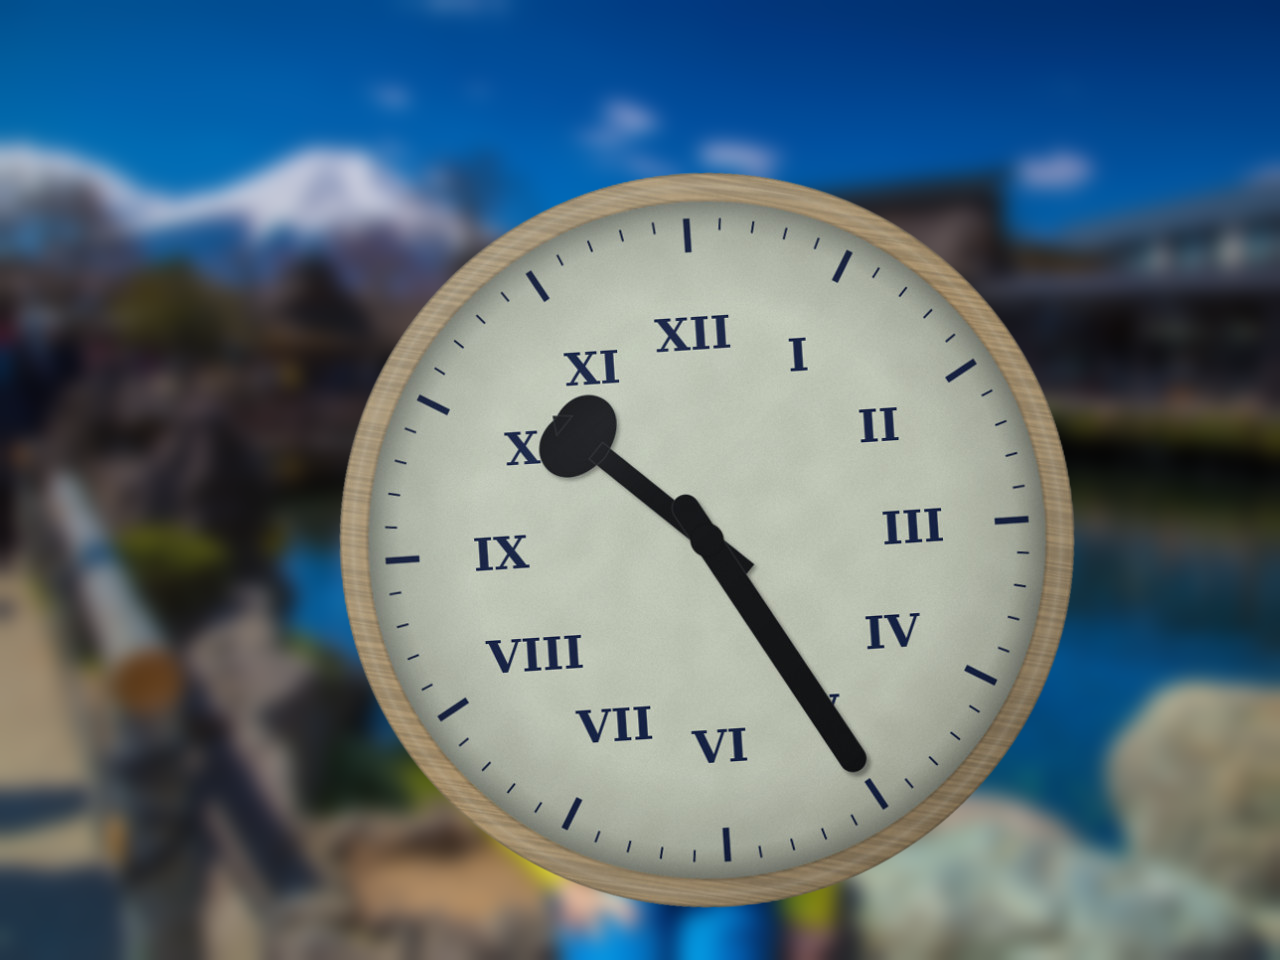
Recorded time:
{"hour": 10, "minute": 25}
